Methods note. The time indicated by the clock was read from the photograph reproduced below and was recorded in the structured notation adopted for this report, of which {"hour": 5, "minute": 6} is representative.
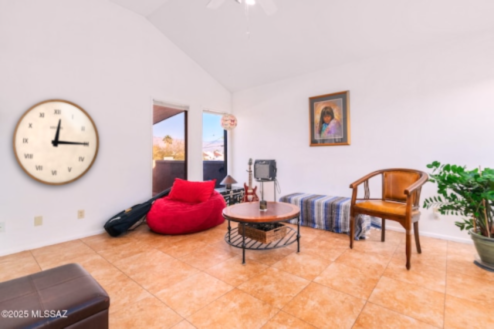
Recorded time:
{"hour": 12, "minute": 15}
